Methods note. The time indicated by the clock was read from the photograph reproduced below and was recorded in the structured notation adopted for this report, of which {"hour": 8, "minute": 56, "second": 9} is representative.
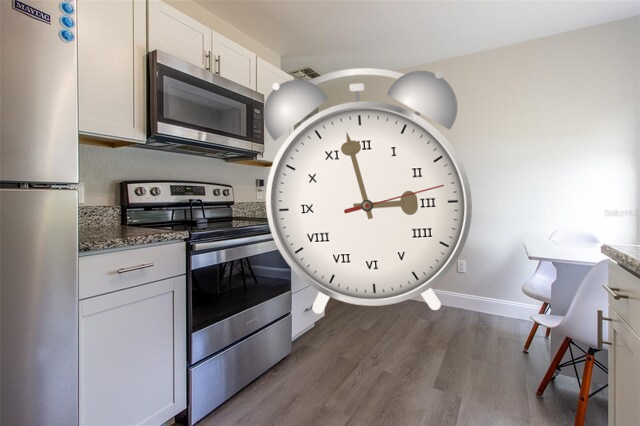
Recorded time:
{"hour": 2, "minute": 58, "second": 13}
